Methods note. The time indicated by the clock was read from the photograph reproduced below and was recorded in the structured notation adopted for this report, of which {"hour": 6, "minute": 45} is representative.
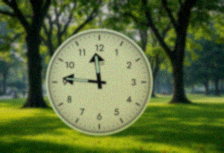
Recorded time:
{"hour": 11, "minute": 46}
